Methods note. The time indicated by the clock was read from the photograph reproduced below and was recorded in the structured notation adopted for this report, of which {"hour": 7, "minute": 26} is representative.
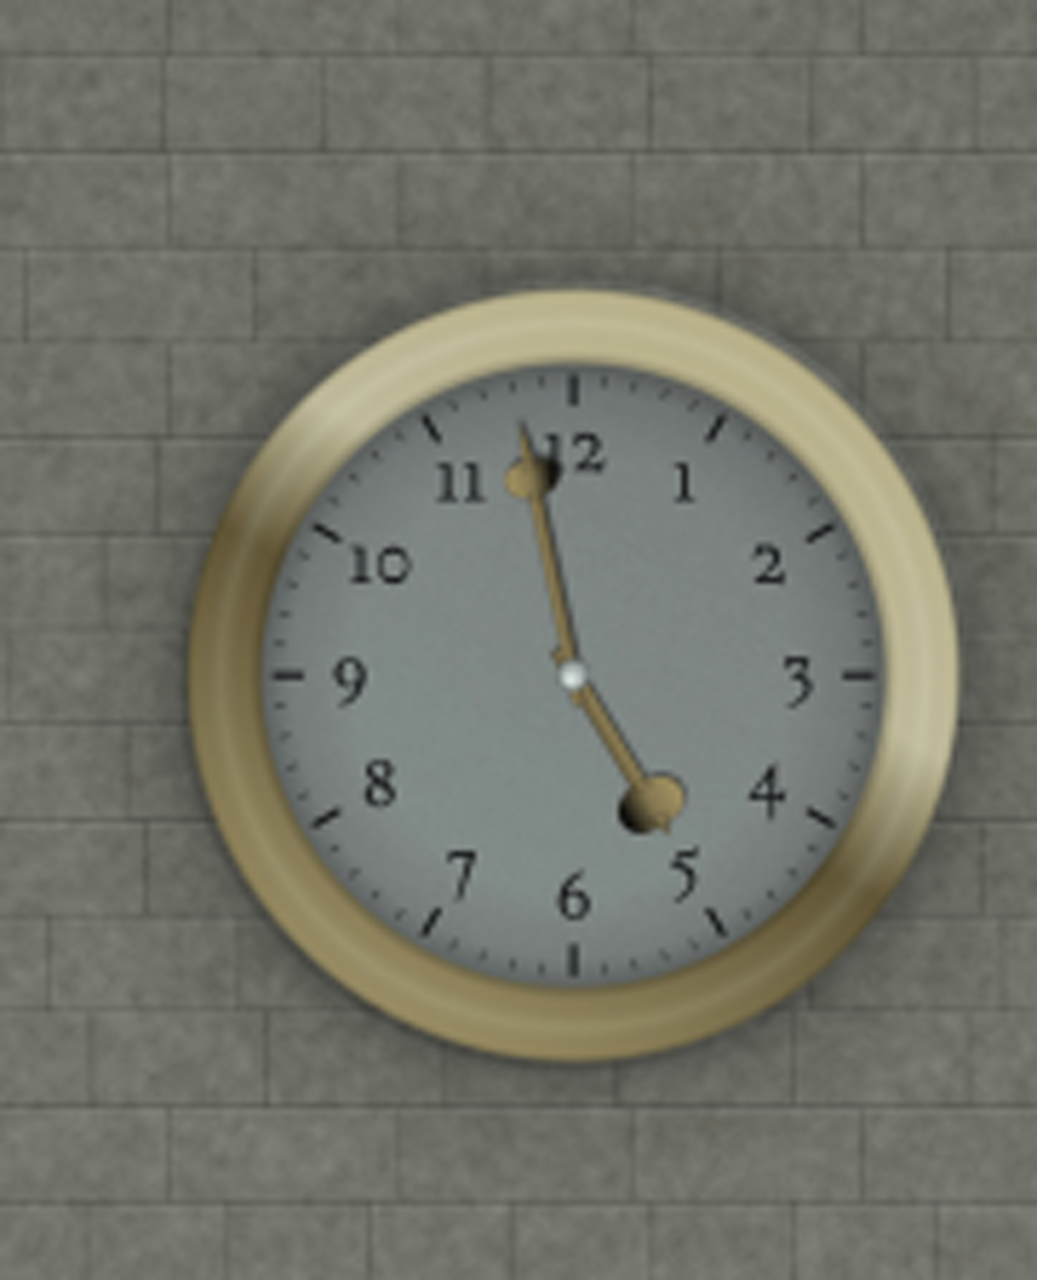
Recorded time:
{"hour": 4, "minute": 58}
